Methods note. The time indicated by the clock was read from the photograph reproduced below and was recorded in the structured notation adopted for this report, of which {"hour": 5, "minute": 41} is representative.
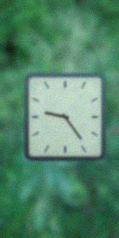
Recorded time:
{"hour": 9, "minute": 24}
